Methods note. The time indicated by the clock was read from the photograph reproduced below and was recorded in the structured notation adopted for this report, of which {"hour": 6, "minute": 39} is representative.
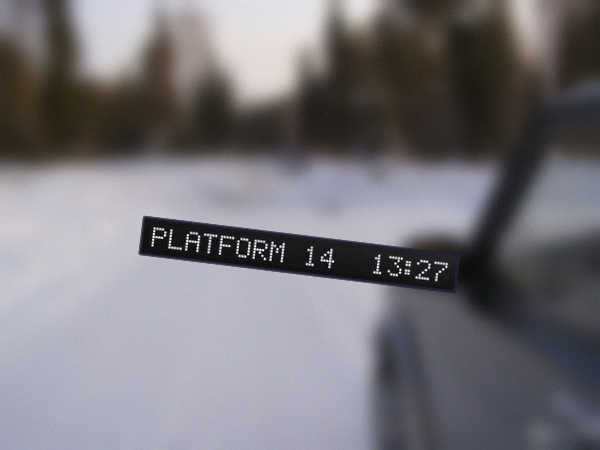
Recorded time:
{"hour": 13, "minute": 27}
